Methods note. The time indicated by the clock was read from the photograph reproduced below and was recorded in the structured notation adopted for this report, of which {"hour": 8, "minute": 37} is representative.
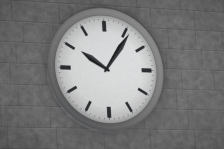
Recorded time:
{"hour": 10, "minute": 6}
